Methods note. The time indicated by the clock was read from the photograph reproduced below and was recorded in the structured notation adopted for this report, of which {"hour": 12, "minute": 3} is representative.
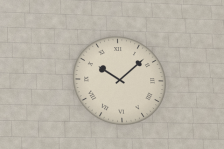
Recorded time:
{"hour": 10, "minute": 8}
